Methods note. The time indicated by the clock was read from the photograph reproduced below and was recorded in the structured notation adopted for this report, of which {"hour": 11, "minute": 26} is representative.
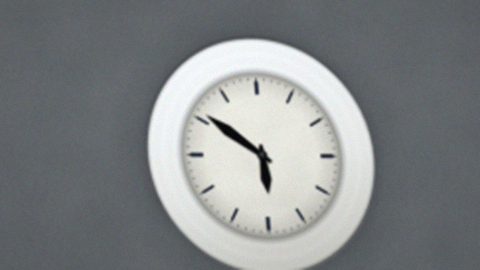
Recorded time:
{"hour": 5, "minute": 51}
